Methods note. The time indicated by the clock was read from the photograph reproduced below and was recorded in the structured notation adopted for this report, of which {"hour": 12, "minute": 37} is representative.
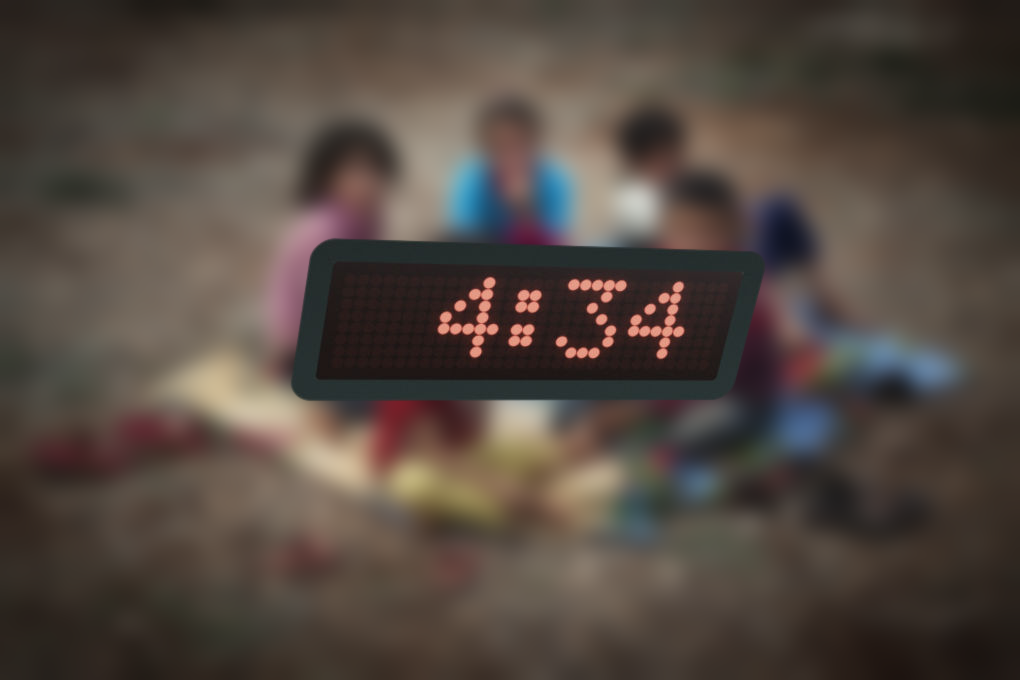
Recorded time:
{"hour": 4, "minute": 34}
